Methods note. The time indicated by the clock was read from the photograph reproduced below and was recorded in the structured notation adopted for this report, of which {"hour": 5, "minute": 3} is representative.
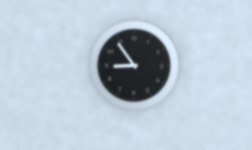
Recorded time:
{"hour": 8, "minute": 54}
